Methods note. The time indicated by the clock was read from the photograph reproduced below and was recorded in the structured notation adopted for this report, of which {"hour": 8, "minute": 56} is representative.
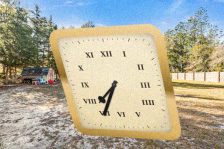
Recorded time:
{"hour": 7, "minute": 35}
